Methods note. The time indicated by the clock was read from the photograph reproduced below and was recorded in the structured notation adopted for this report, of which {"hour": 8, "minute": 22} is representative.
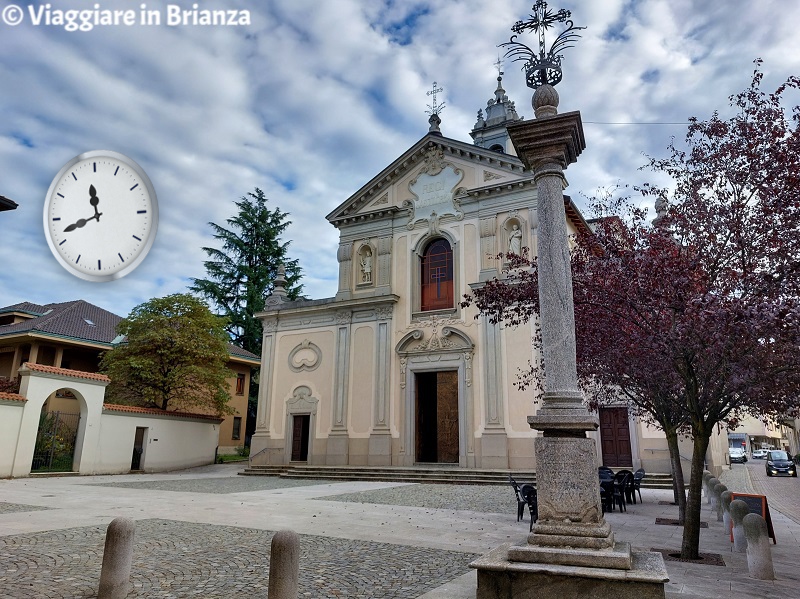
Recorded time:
{"hour": 11, "minute": 42}
